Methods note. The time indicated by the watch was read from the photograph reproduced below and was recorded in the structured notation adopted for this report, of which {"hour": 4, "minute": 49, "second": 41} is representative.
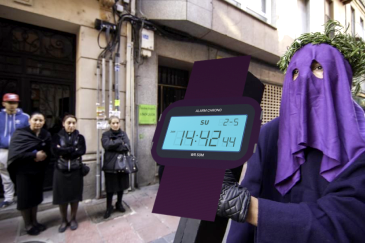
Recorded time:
{"hour": 14, "minute": 42, "second": 44}
